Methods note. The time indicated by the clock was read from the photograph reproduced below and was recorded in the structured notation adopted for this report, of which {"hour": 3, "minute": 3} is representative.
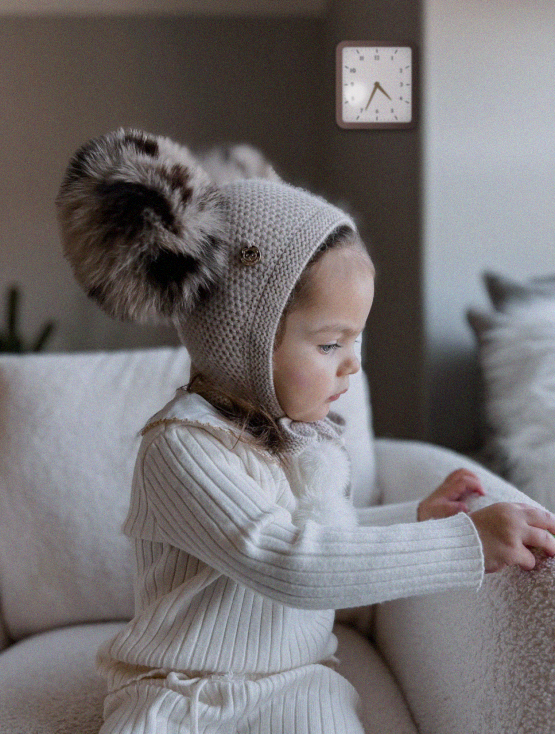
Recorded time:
{"hour": 4, "minute": 34}
